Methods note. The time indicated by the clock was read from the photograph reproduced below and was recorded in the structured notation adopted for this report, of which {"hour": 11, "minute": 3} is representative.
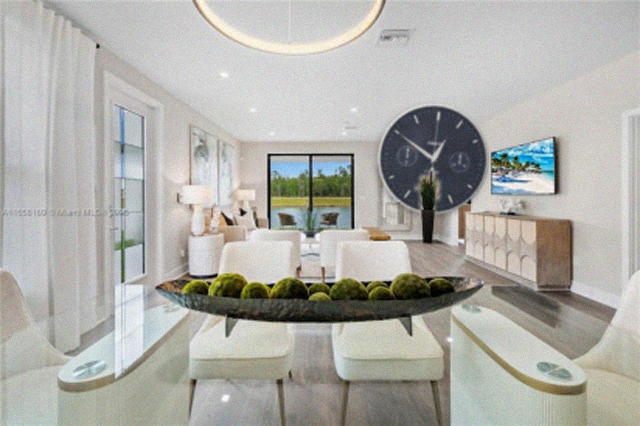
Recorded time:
{"hour": 12, "minute": 50}
